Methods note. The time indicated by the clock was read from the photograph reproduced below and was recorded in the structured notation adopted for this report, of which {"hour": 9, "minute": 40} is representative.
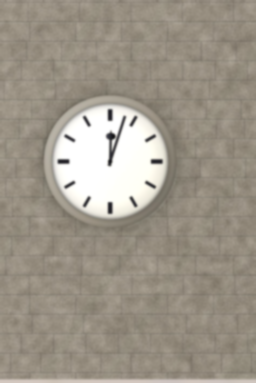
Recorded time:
{"hour": 12, "minute": 3}
